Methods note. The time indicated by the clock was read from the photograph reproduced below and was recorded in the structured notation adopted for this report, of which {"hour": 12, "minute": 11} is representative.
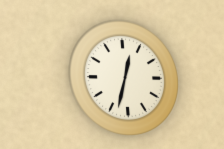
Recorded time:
{"hour": 12, "minute": 33}
